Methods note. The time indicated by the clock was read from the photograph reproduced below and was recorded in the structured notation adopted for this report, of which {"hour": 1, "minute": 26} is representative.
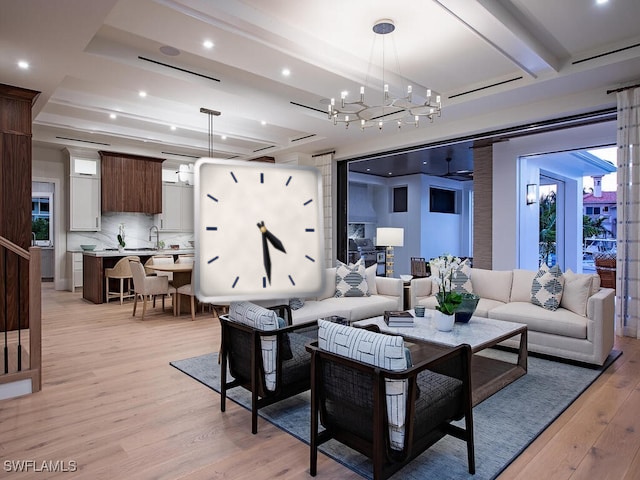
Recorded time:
{"hour": 4, "minute": 29}
